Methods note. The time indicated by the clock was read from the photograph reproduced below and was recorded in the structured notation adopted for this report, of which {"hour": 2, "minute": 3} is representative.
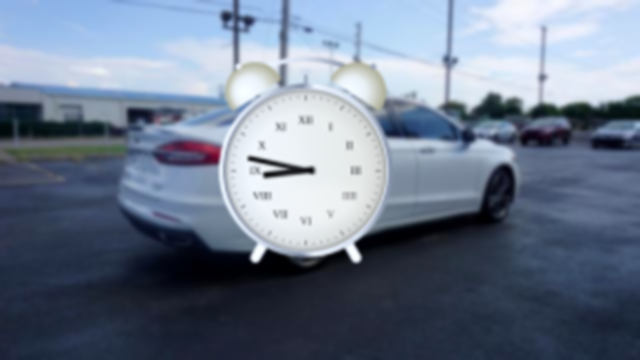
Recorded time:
{"hour": 8, "minute": 47}
